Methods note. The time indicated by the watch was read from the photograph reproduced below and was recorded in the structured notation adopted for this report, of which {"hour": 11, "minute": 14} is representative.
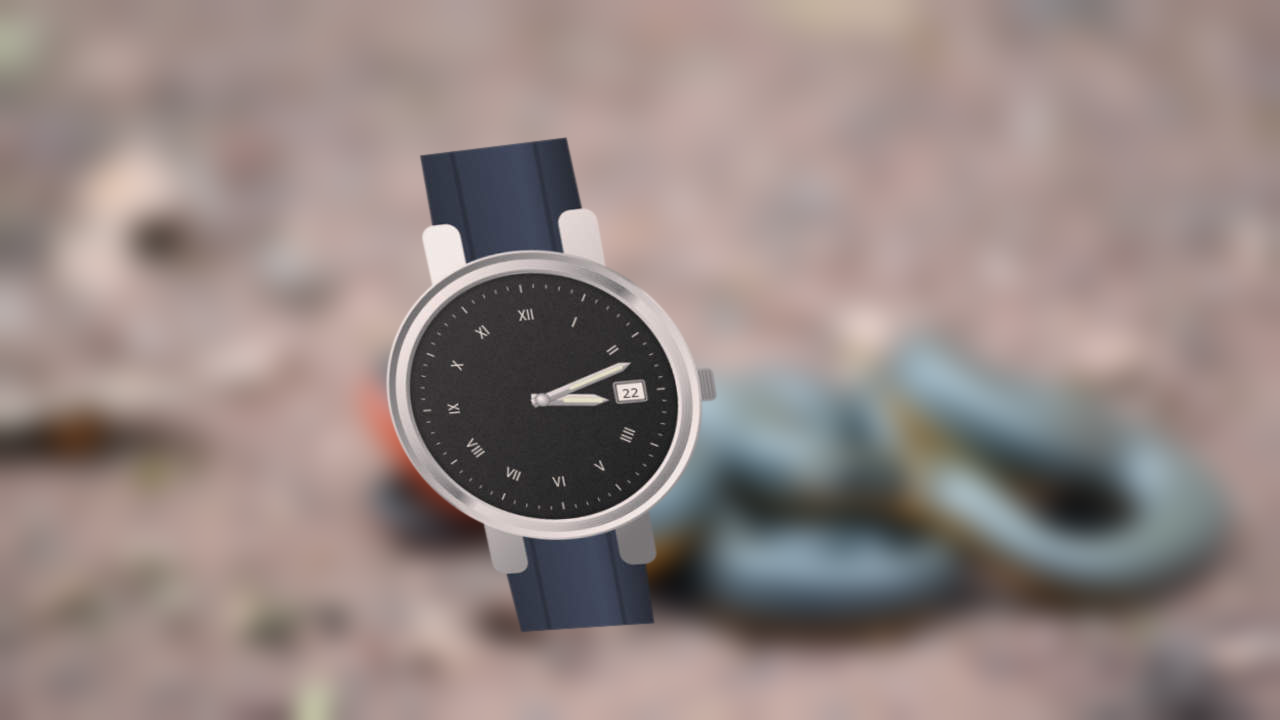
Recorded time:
{"hour": 3, "minute": 12}
